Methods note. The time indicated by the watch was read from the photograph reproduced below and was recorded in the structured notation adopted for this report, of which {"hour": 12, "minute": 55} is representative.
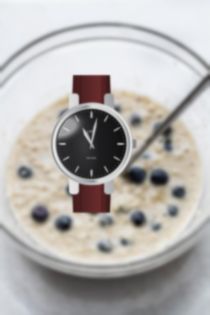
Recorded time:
{"hour": 11, "minute": 2}
